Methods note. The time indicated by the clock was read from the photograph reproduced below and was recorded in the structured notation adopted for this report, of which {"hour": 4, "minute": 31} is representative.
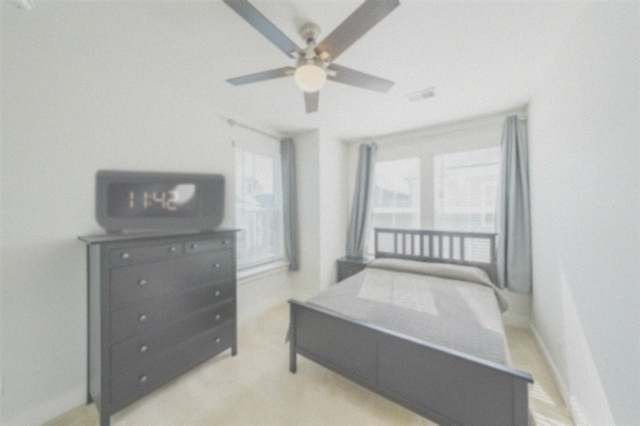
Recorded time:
{"hour": 11, "minute": 42}
